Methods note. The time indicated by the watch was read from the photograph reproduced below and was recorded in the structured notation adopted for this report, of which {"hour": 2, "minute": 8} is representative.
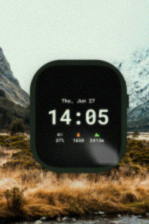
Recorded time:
{"hour": 14, "minute": 5}
